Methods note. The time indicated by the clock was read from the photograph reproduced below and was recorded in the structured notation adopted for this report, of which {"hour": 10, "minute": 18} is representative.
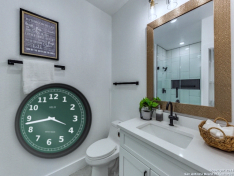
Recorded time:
{"hour": 3, "minute": 43}
